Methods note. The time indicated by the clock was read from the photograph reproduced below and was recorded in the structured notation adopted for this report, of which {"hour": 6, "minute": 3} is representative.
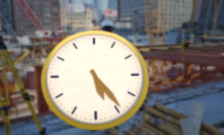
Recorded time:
{"hour": 5, "minute": 24}
